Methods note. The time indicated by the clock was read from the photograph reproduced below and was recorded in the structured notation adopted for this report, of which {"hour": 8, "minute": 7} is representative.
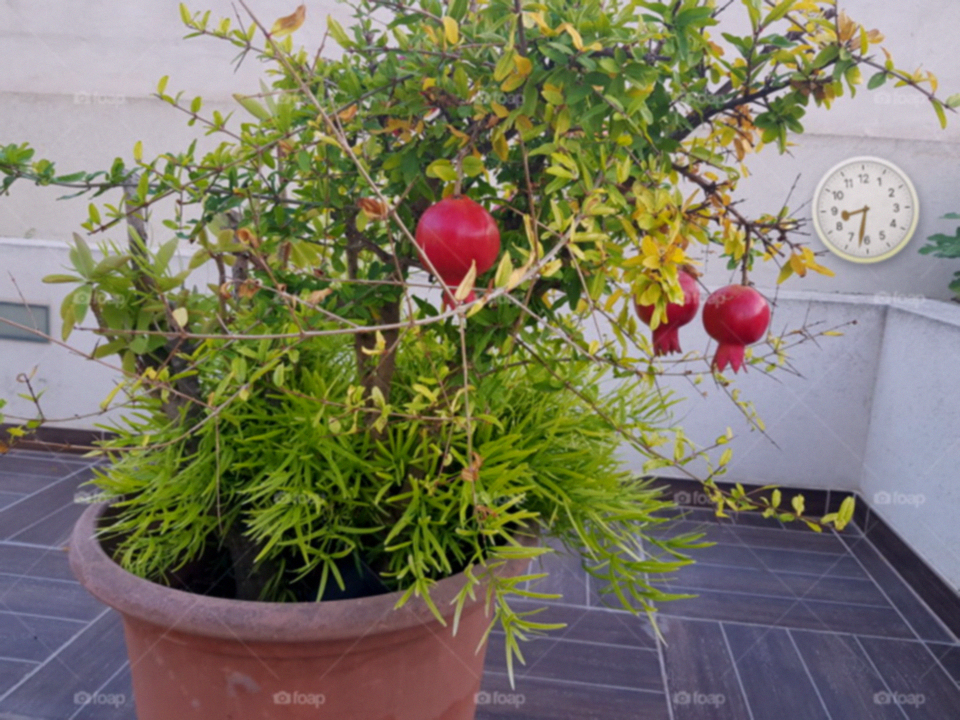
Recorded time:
{"hour": 8, "minute": 32}
